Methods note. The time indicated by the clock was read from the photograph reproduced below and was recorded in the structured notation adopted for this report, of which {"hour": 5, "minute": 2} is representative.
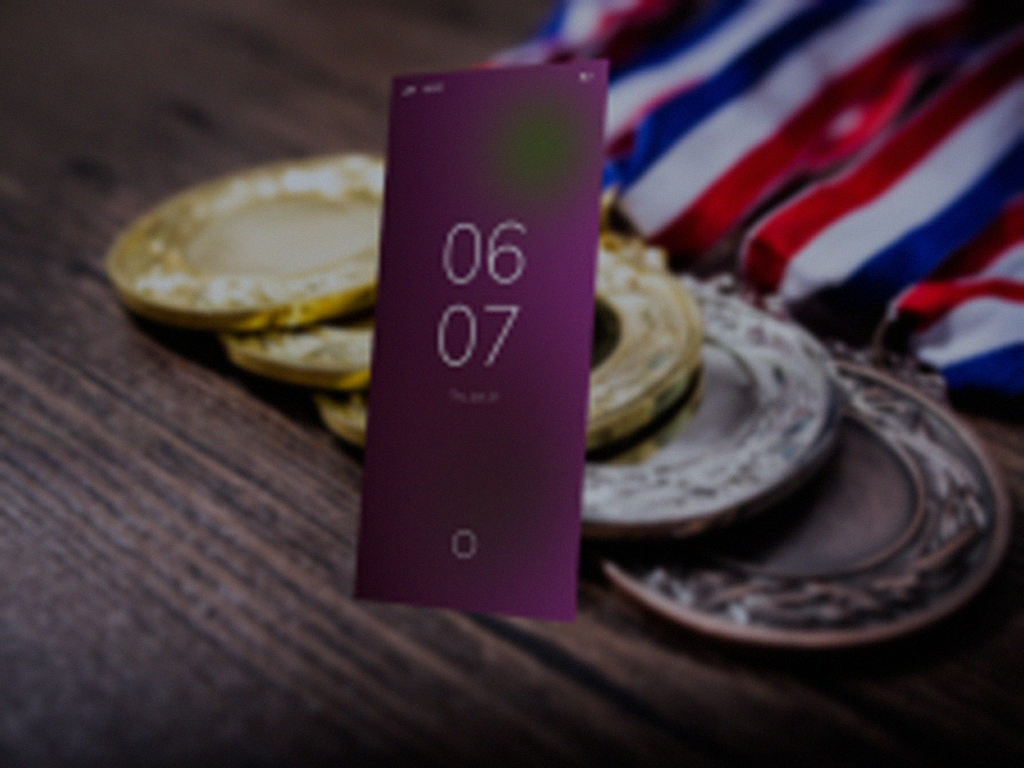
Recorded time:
{"hour": 6, "minute": 7}
